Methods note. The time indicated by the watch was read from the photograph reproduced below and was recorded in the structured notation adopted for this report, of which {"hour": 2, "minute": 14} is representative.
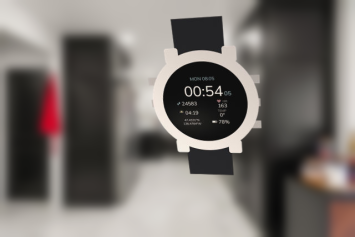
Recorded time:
{"hour": 0, "minute": 54}
